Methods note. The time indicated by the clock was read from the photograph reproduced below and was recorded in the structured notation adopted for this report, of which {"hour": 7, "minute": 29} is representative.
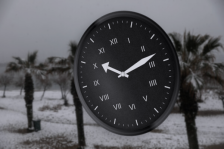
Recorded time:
{"hour": 10, "minute": 13}
